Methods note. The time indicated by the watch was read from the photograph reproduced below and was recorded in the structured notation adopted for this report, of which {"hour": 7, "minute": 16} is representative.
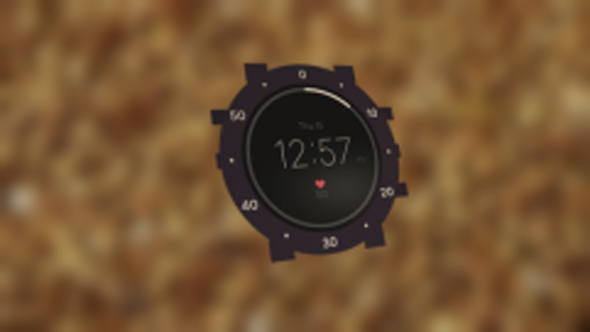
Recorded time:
{"hour": 12, "minute": 57}
